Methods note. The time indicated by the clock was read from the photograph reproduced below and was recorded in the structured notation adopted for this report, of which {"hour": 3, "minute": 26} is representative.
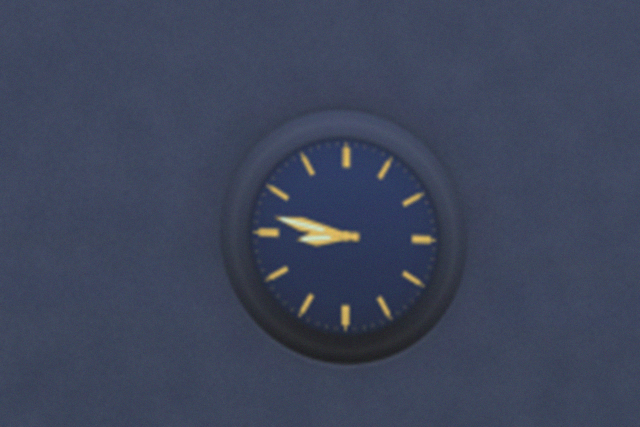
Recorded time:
{"hour": 8, "minute": 47}
